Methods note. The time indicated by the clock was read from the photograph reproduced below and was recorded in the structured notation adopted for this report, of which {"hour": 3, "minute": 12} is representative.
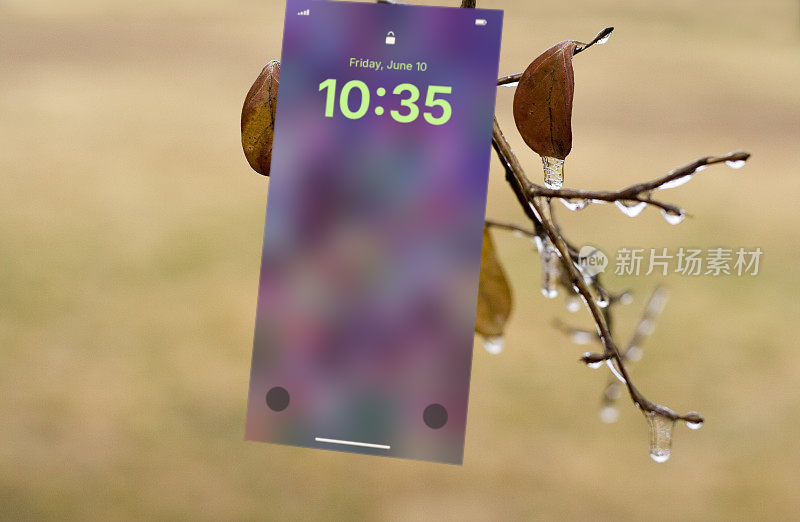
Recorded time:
{"hour": 10, "minute": 35}
